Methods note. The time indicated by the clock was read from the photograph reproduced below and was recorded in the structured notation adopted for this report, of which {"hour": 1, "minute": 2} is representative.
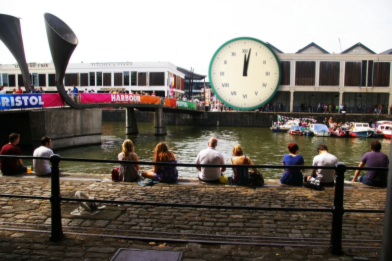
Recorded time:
{"hour": 12, "minute": 2}
